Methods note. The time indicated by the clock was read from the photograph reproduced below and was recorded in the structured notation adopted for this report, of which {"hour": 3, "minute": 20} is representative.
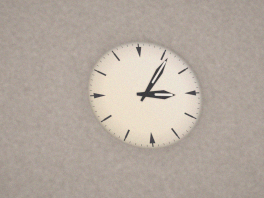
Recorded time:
{"hour": 3, "minute": 6}
